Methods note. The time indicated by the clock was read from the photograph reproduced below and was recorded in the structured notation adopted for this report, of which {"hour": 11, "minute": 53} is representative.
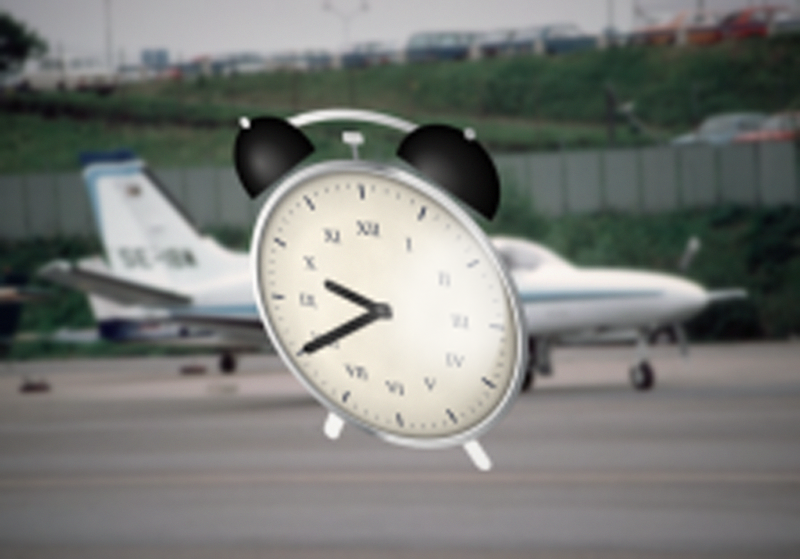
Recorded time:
{"hour": 9, "minute": 40}
